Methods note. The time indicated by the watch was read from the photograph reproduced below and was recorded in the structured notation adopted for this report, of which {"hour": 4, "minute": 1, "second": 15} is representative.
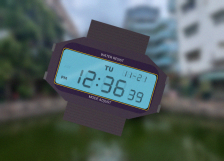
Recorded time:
{"hour": 12, "minute": 36, "second": 39}
